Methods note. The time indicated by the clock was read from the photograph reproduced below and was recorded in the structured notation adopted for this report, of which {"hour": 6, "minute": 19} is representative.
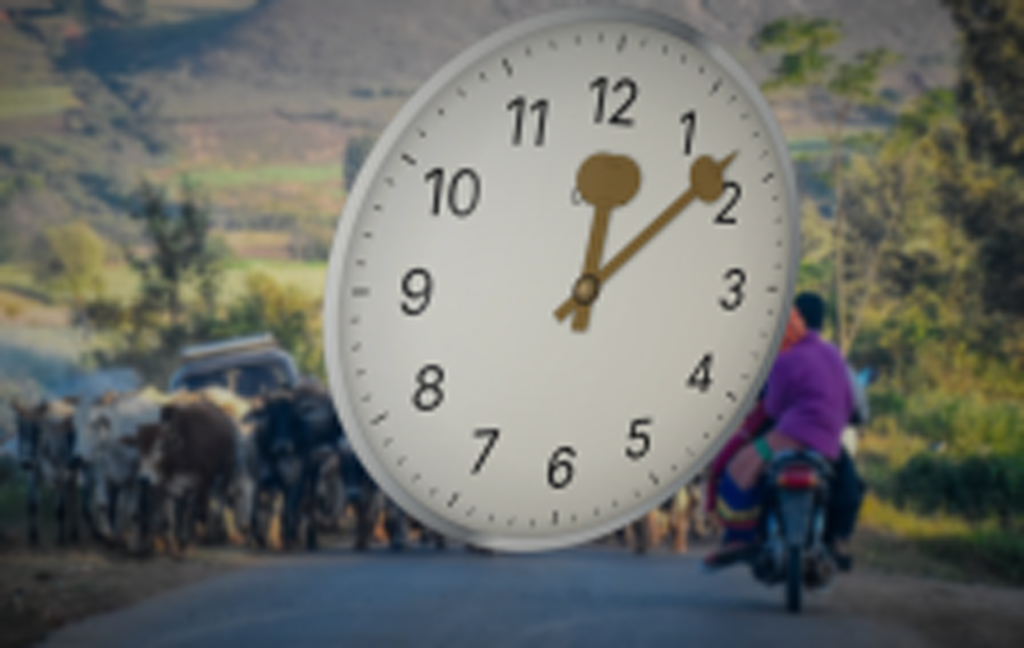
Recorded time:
{"hour": 12, "minute": 8}
